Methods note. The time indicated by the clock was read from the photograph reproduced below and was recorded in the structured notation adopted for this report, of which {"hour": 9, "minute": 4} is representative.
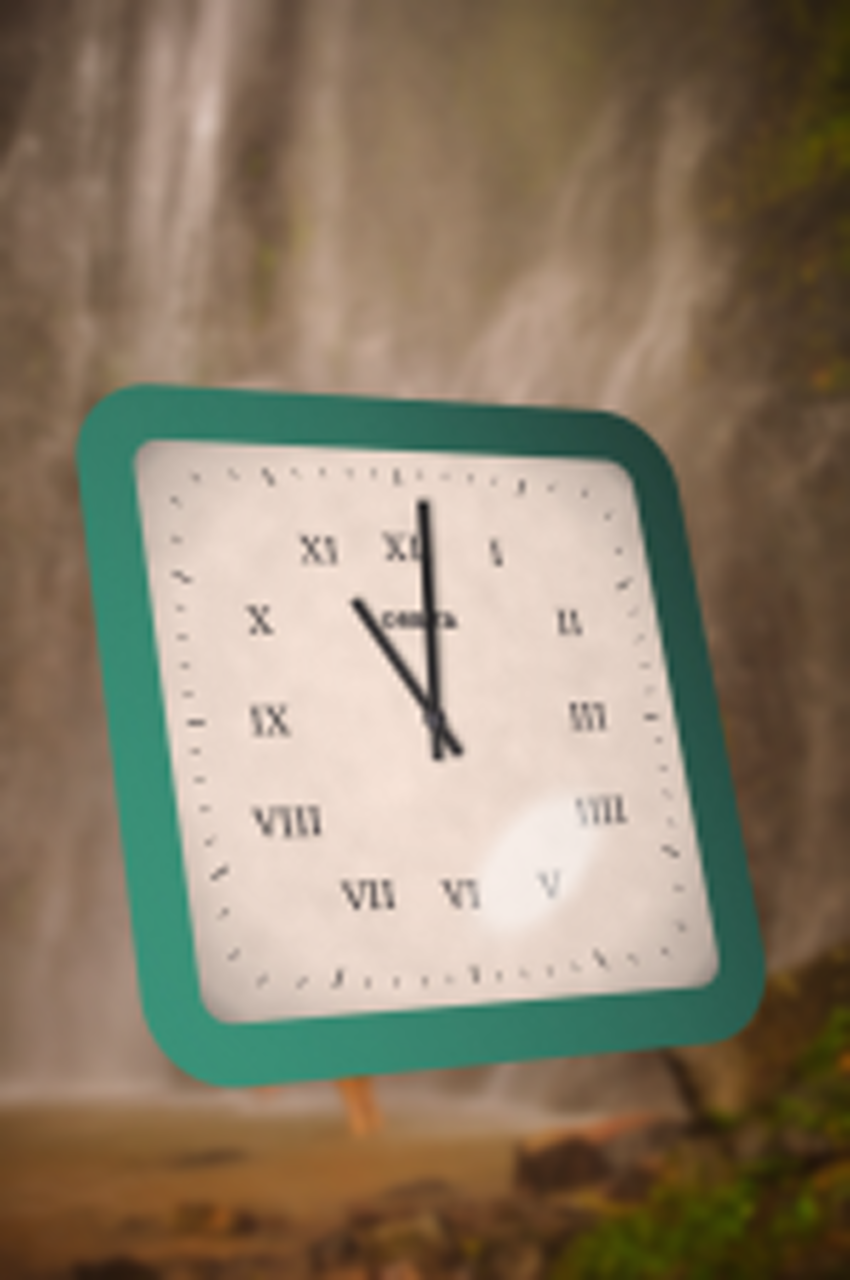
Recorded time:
{"hour": 11, "minute": 1}
